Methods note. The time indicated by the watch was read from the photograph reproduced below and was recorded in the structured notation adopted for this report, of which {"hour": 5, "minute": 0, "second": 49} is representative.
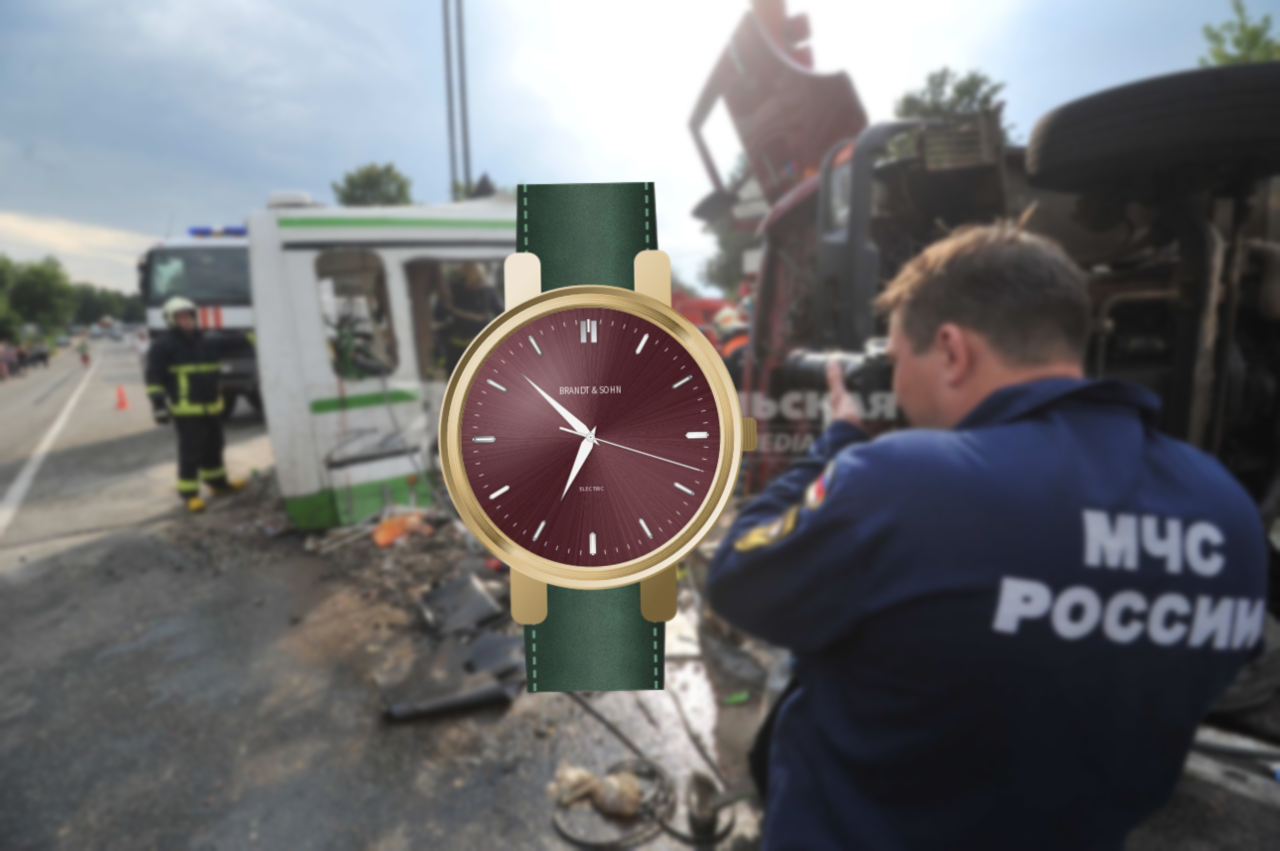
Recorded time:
{"hour": 6, "minute": 52, "second": 18}
